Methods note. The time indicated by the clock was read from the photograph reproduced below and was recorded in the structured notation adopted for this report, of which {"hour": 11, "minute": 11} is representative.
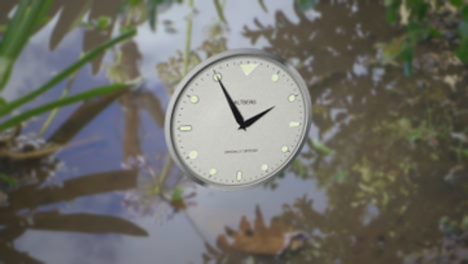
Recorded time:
{"hour": 1, "minute": 55}
